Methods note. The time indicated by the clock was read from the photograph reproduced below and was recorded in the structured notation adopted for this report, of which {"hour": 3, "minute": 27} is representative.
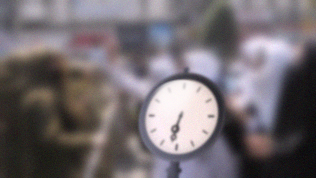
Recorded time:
{"hour": 6, "minute": 32}
